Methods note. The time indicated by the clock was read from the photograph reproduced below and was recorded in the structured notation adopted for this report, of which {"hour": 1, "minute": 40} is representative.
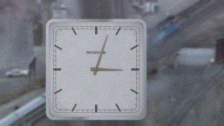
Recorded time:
{"hour": 3, "minute": 3}
